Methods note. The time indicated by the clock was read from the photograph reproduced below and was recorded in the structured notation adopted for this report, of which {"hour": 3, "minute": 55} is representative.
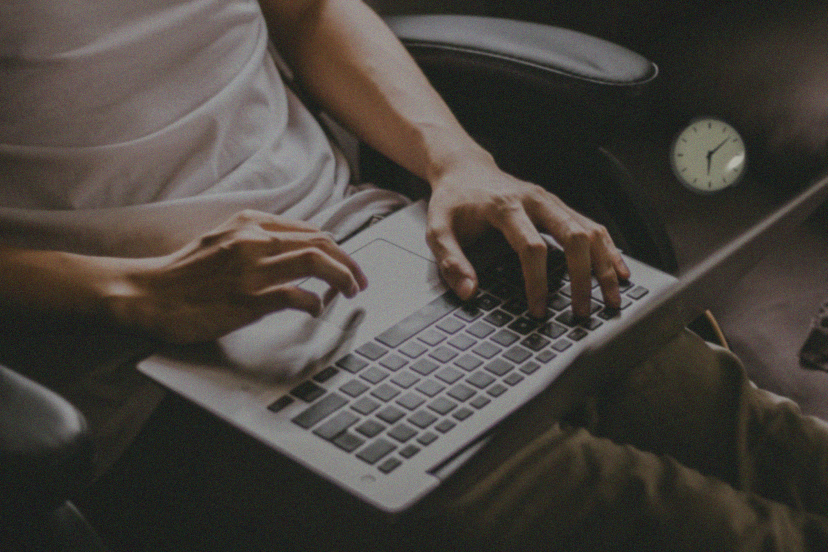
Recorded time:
{"hour": 6, "minute": 8}
